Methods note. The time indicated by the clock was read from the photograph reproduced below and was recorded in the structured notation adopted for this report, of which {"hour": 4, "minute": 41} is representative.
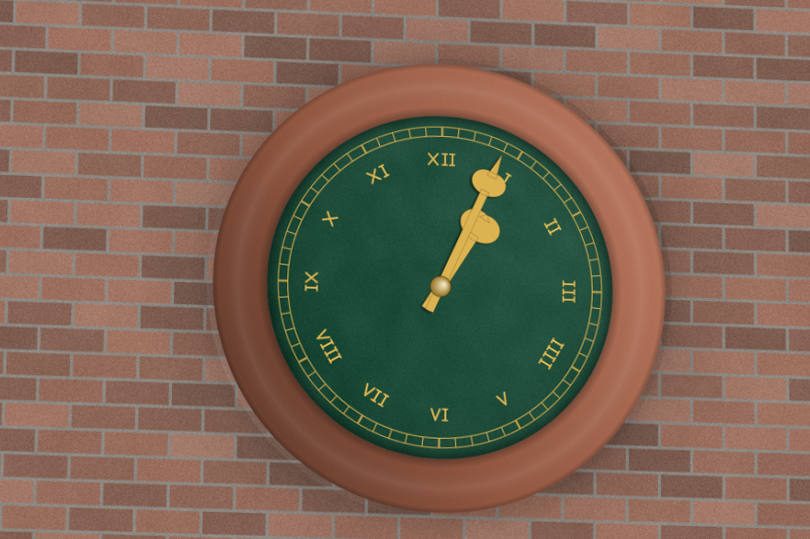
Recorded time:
{"hour": 1, "minute": 4}
